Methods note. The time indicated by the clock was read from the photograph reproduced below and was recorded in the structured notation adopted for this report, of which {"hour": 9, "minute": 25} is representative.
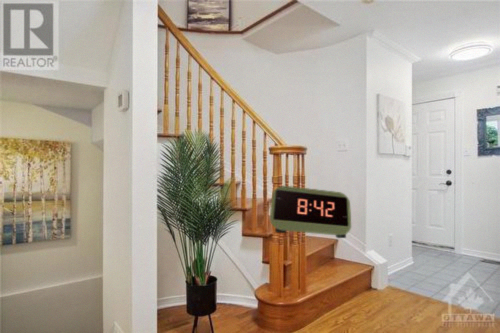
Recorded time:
{"hour": 8, "minute": 42}
